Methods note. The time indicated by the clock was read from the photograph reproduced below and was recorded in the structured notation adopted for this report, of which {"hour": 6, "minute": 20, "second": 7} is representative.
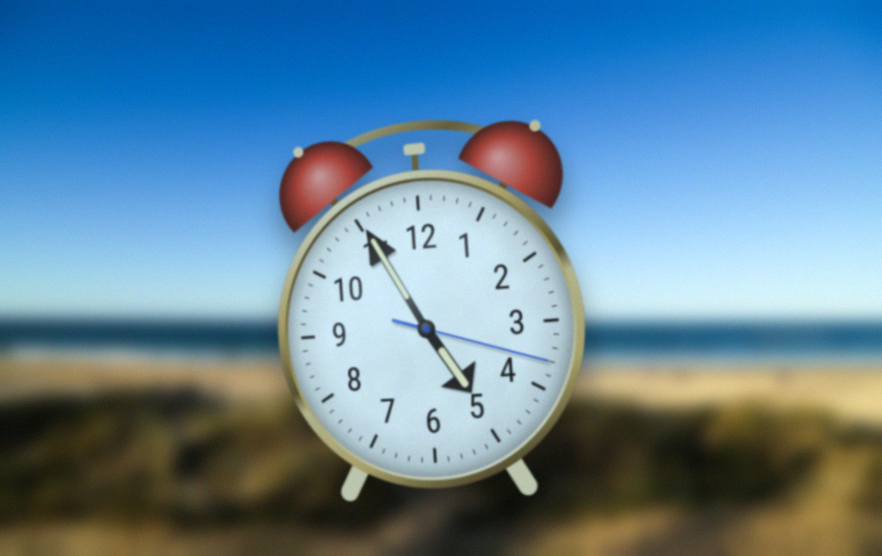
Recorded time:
{"hour": 4, "minute": 55, "second": 18}
